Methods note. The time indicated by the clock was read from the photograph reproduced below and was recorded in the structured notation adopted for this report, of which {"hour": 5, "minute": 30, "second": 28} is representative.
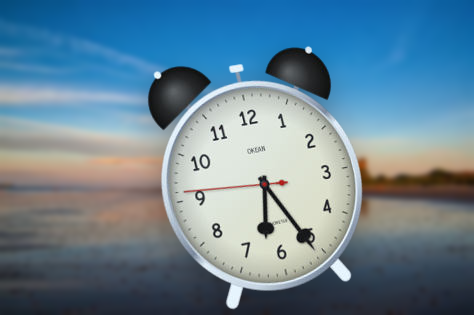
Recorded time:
{"hour": 6, "minute": 25, "second": 46}
